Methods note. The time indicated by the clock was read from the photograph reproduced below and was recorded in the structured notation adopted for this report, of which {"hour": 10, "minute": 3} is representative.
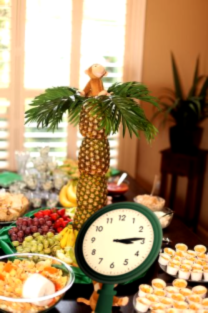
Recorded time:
{"hour": 3, "minute": 14}
